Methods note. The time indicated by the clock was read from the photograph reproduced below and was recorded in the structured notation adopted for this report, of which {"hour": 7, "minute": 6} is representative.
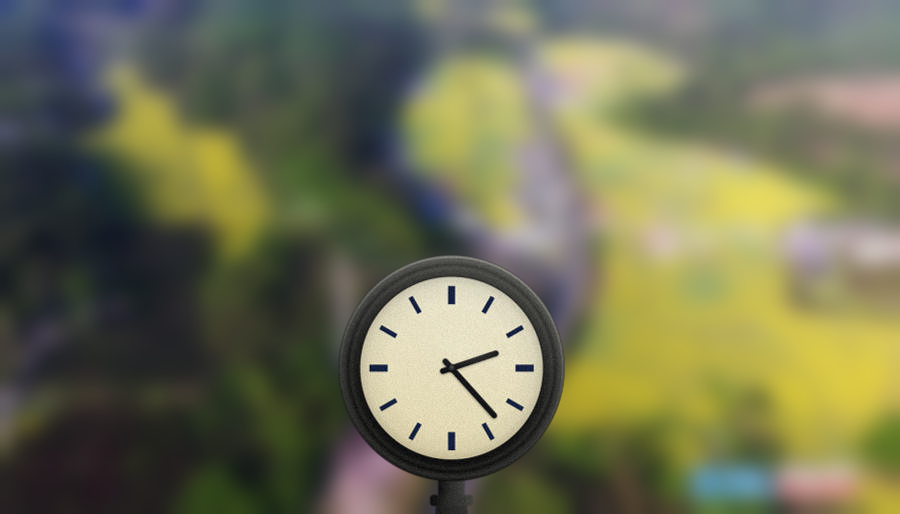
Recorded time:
{"hour": 2, "minute": 23}
